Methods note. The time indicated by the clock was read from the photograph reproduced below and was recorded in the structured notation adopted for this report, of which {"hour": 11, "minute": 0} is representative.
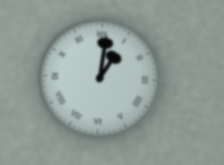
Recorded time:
{"hour": 1, "minute": 1}
